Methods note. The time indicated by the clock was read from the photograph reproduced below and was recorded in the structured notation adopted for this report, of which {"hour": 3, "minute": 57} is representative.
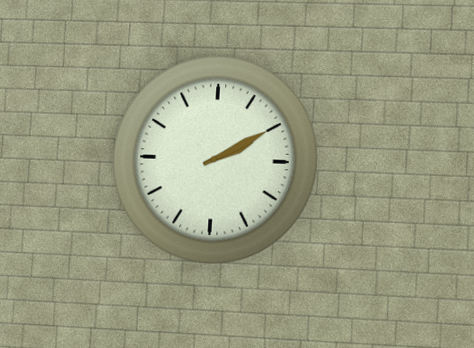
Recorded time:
{"hour": 2, "minute": 10}
